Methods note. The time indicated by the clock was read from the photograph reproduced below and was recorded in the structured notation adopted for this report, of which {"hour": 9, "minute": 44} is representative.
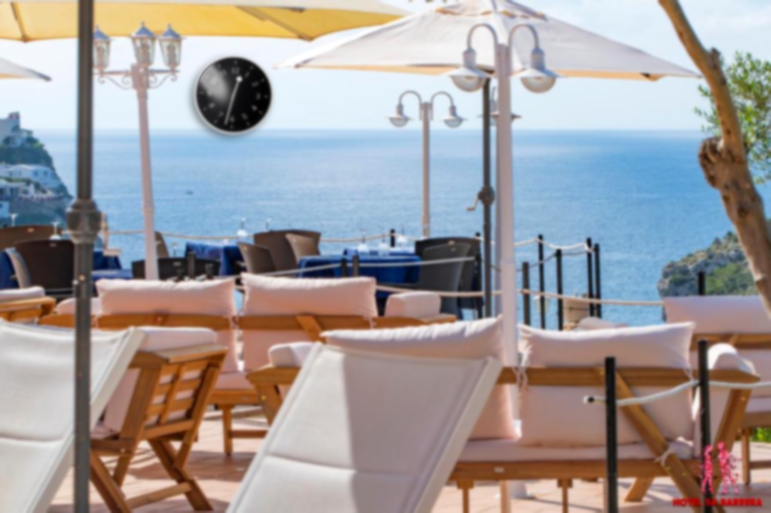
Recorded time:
{"hour": 12, "minute": 32}
